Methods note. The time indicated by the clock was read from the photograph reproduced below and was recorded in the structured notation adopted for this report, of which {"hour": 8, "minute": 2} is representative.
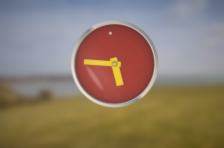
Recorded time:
{"hour": 5, "minute": 47}
